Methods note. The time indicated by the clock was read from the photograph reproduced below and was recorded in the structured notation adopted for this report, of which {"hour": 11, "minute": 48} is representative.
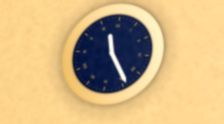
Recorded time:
{"hour": 11, "minute": 24}
